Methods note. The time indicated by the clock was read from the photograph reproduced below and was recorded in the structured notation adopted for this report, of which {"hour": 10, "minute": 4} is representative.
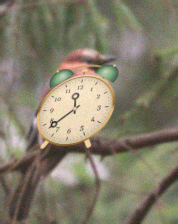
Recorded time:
{"hour": 11, "minute": 38}
